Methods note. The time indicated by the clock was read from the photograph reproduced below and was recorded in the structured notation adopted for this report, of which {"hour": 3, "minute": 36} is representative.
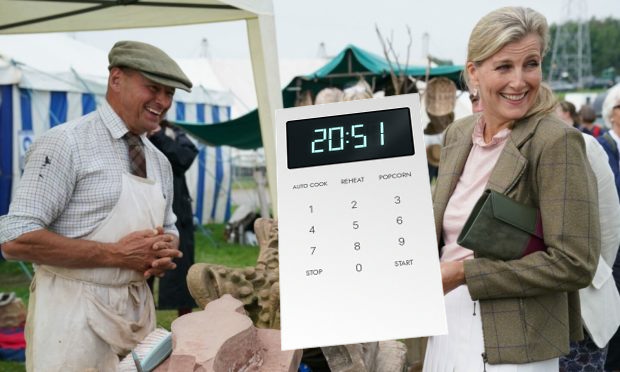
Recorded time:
{"hour": 20, "minute": 51}
